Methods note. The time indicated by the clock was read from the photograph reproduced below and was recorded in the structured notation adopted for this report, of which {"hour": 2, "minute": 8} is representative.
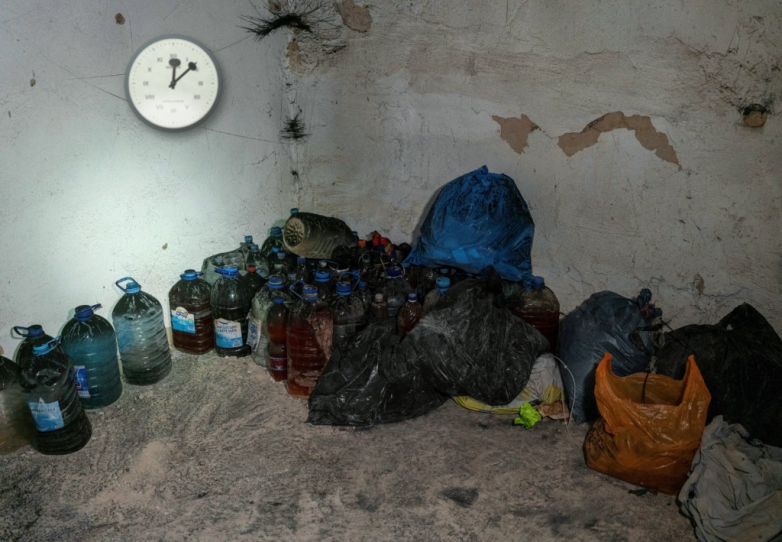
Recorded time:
{"hour": 12, "minute": 8}
